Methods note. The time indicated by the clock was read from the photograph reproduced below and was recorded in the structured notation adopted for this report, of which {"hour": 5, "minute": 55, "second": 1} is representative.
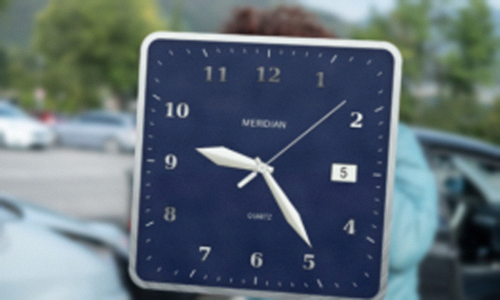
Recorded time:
{"hour": 9, "minute": 24, "second": 8}
